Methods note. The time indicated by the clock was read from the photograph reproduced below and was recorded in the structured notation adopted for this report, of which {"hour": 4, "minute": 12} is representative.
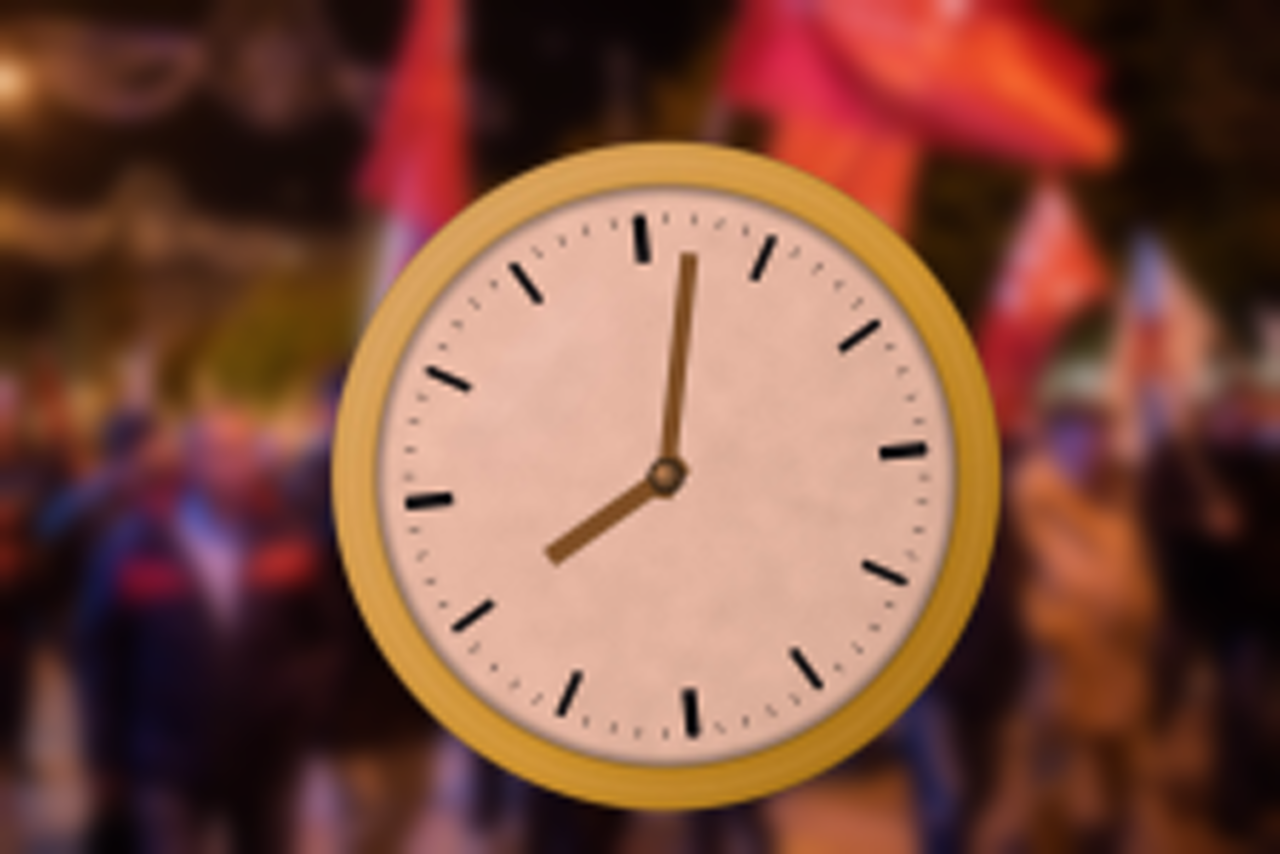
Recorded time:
{"hour": 8, "minute": 2}
